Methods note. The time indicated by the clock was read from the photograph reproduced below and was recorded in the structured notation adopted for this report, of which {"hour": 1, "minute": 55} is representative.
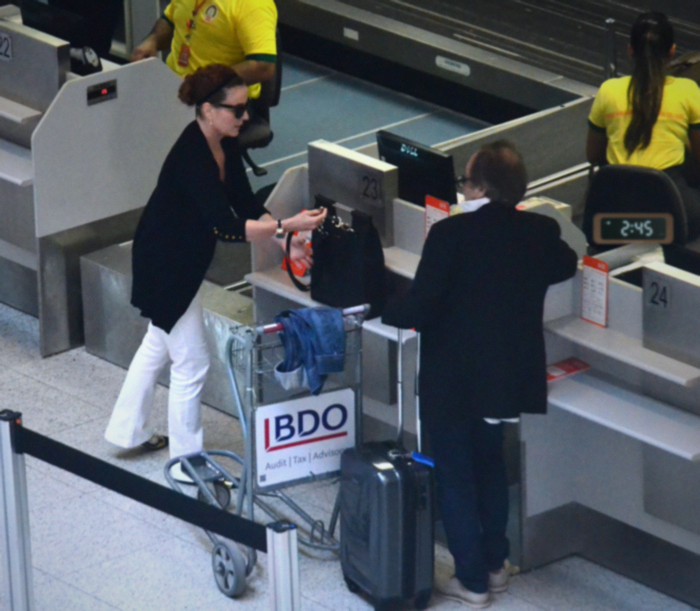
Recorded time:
{"hour": 2, "minute": 45}
